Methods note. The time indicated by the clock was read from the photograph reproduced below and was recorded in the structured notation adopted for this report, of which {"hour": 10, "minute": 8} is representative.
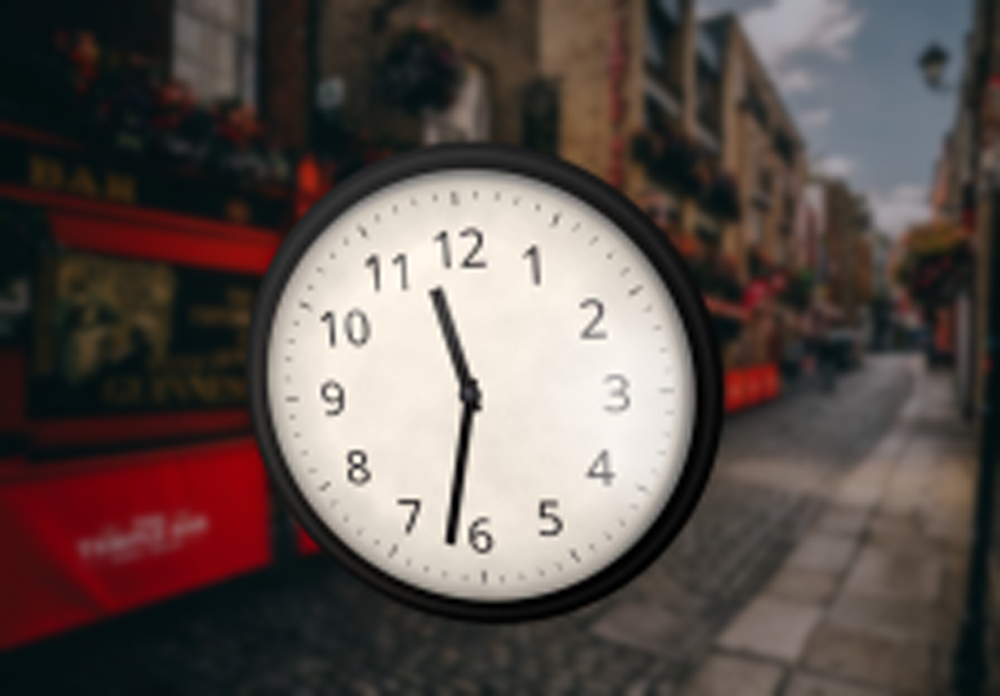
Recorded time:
{"hour": 11, "minute": 32}
